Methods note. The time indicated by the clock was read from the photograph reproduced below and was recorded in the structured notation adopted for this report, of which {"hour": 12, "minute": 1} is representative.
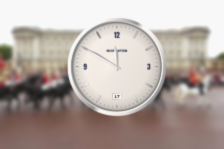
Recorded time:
{"hour": 11, "minute": 50}
